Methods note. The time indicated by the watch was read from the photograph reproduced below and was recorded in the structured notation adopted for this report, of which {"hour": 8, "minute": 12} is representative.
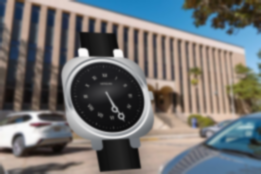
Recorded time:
{"hour": 5, "minute": 26}
